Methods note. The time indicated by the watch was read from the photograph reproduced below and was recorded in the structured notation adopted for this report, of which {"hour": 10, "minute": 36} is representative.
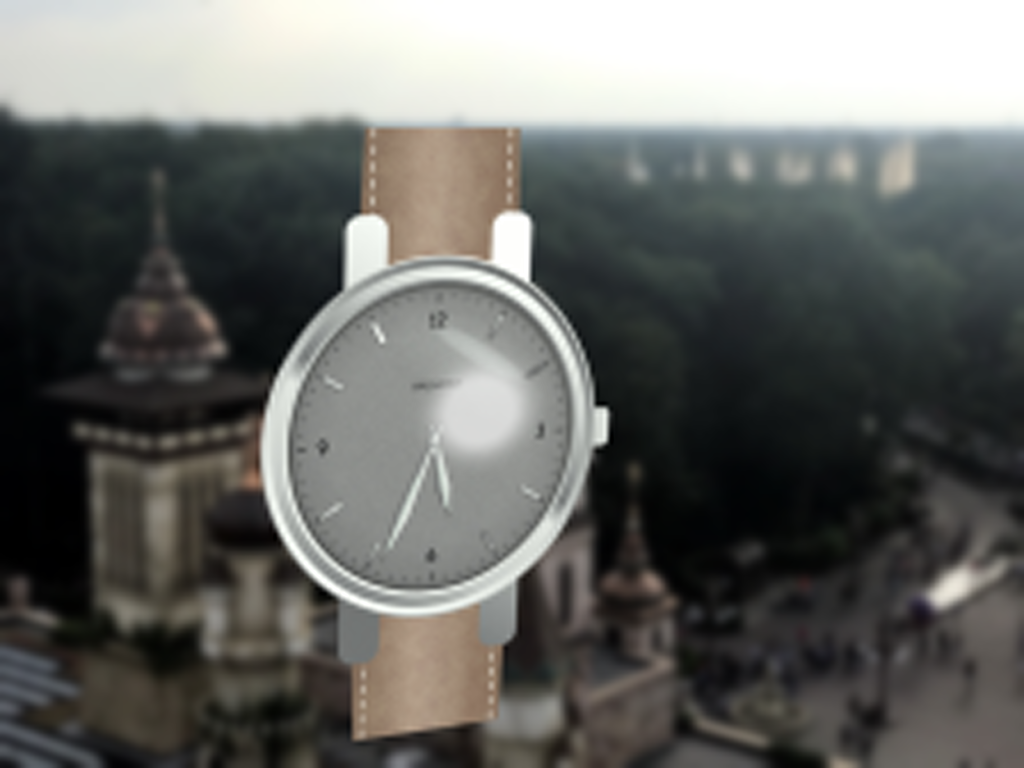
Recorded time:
{"hour": 5, "minute": 34}
